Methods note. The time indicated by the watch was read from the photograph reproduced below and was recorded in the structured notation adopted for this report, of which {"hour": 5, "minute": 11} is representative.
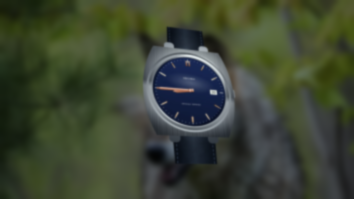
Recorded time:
{"hour": 8, "minute": 45}
